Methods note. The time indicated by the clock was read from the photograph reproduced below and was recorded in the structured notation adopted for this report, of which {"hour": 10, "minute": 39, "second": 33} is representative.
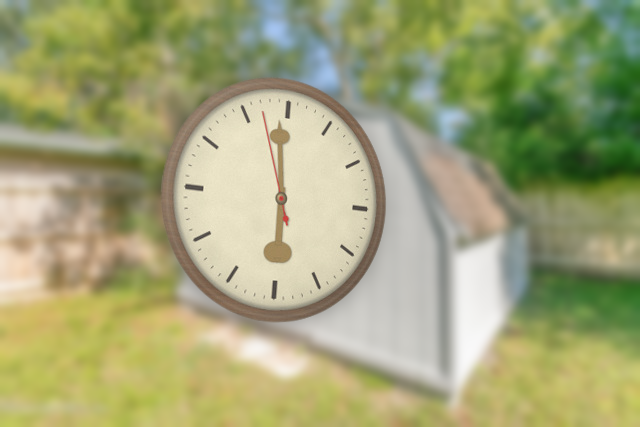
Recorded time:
{"hour": 5, "minute": 58, "second": 57}
